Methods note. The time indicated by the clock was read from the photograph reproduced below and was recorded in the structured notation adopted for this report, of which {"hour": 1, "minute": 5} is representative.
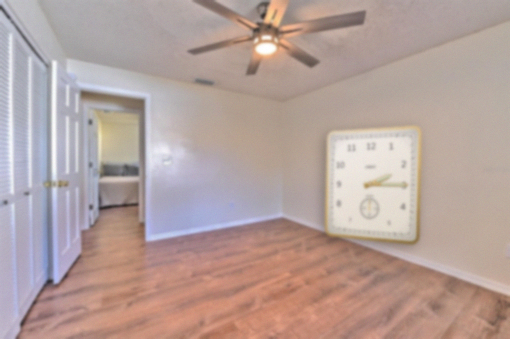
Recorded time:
{"hour": 2, "minute": 15}
